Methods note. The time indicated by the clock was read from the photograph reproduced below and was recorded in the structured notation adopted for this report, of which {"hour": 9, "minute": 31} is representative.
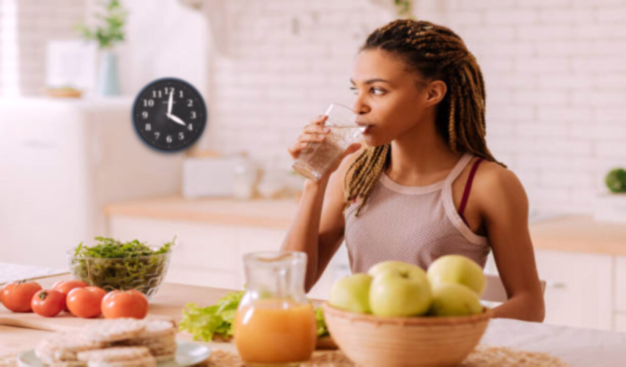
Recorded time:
{"hour": 4, "minute": 1}
